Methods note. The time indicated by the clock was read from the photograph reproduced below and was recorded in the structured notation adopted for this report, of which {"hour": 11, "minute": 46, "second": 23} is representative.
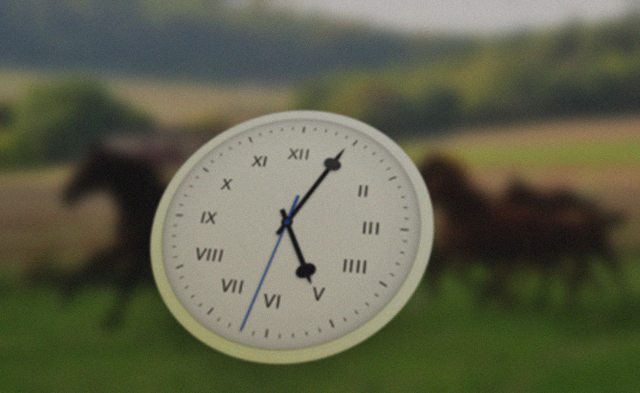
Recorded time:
{"hour": 5, "minute": 4, "second": 32}
